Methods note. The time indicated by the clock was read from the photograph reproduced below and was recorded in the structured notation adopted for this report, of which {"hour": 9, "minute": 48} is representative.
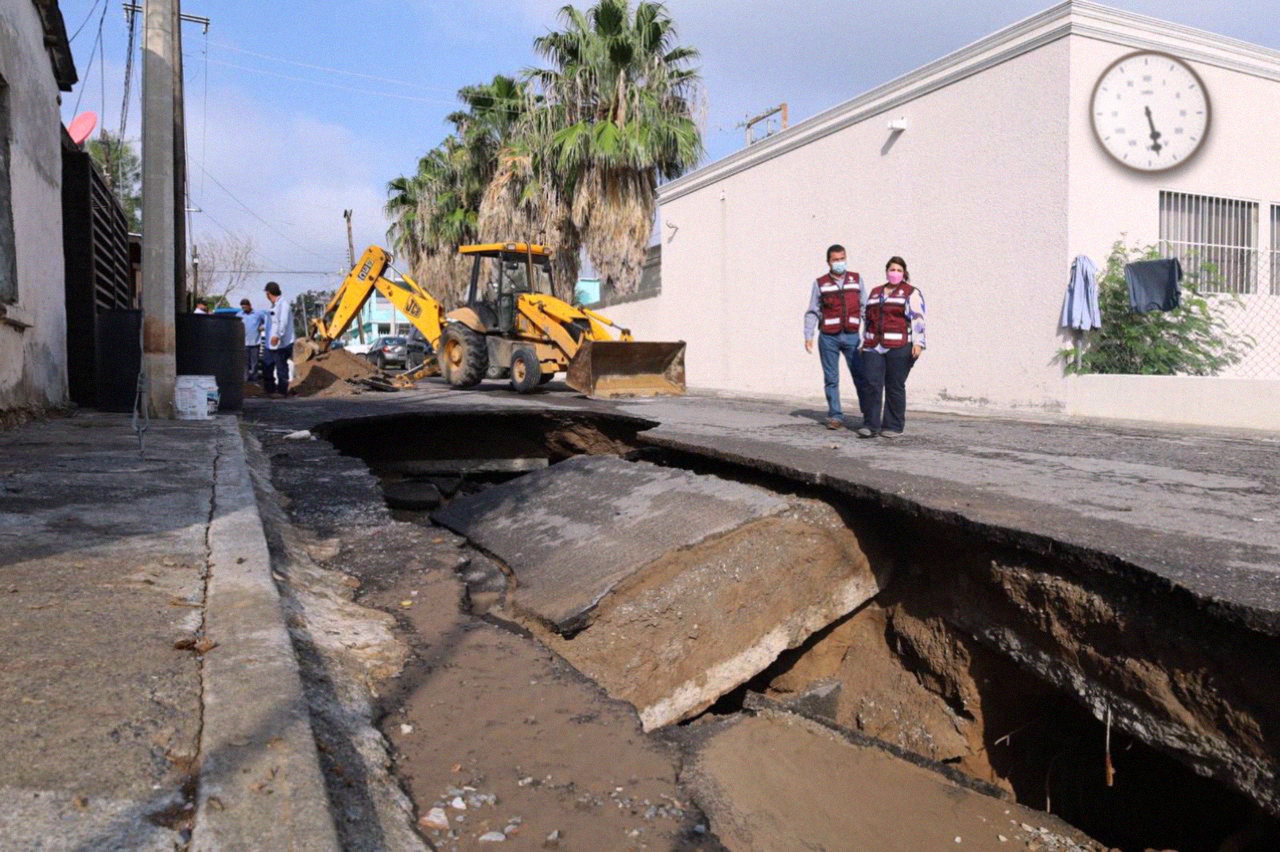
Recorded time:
{"hour": 5, "minute": 28}
